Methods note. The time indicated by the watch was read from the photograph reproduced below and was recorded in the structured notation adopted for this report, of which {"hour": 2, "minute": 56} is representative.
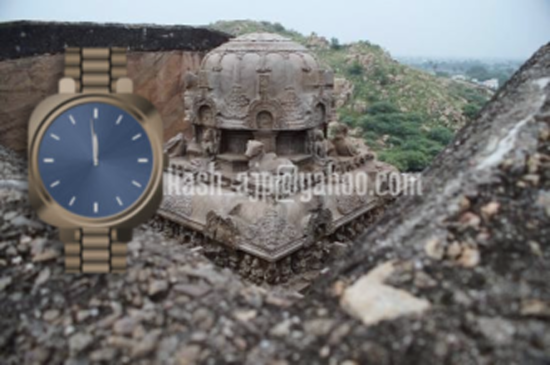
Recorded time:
{"hour": 11, "minute": 59}
